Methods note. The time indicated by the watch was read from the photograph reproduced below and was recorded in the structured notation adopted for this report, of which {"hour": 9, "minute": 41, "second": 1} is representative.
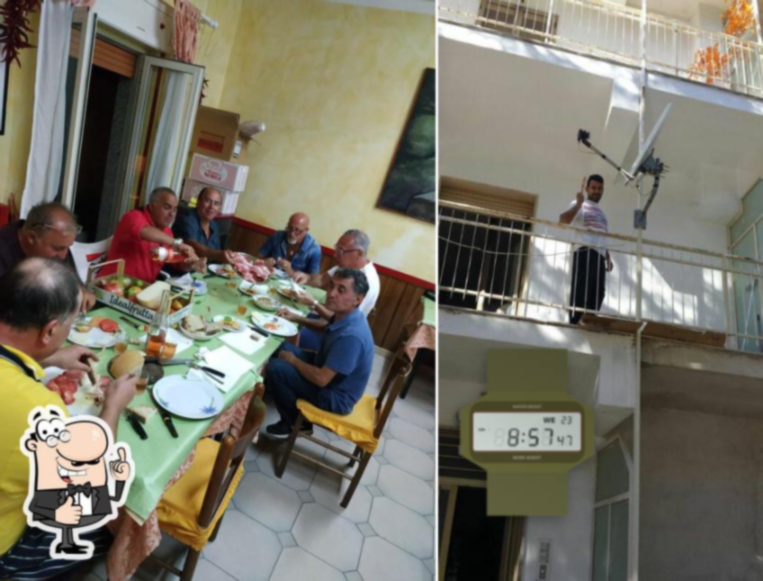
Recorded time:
{"hour": 8, "minute": 57, "second": 47}
